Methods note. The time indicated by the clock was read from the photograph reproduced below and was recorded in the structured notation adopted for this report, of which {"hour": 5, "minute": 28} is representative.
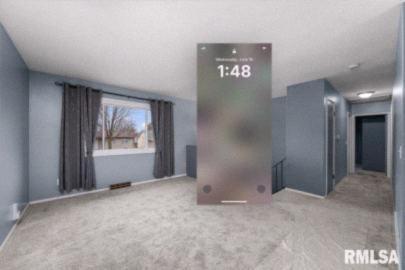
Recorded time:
{"hour": 1, "minute": 48}
